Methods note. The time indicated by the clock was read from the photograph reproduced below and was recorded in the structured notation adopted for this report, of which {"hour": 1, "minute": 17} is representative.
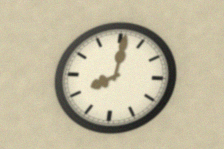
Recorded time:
{"hour": 8, "minute": 1}
